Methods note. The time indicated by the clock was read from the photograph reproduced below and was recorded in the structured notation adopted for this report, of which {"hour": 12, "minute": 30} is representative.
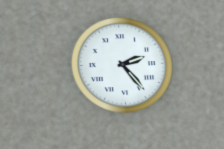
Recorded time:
{"hour": 2, "minute": 24}
